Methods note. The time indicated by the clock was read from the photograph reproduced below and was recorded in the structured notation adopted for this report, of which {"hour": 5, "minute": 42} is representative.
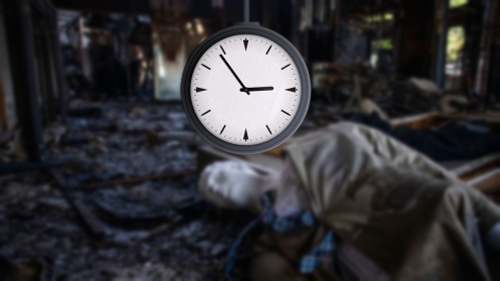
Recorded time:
{"hour": 2, "minute": 54}
